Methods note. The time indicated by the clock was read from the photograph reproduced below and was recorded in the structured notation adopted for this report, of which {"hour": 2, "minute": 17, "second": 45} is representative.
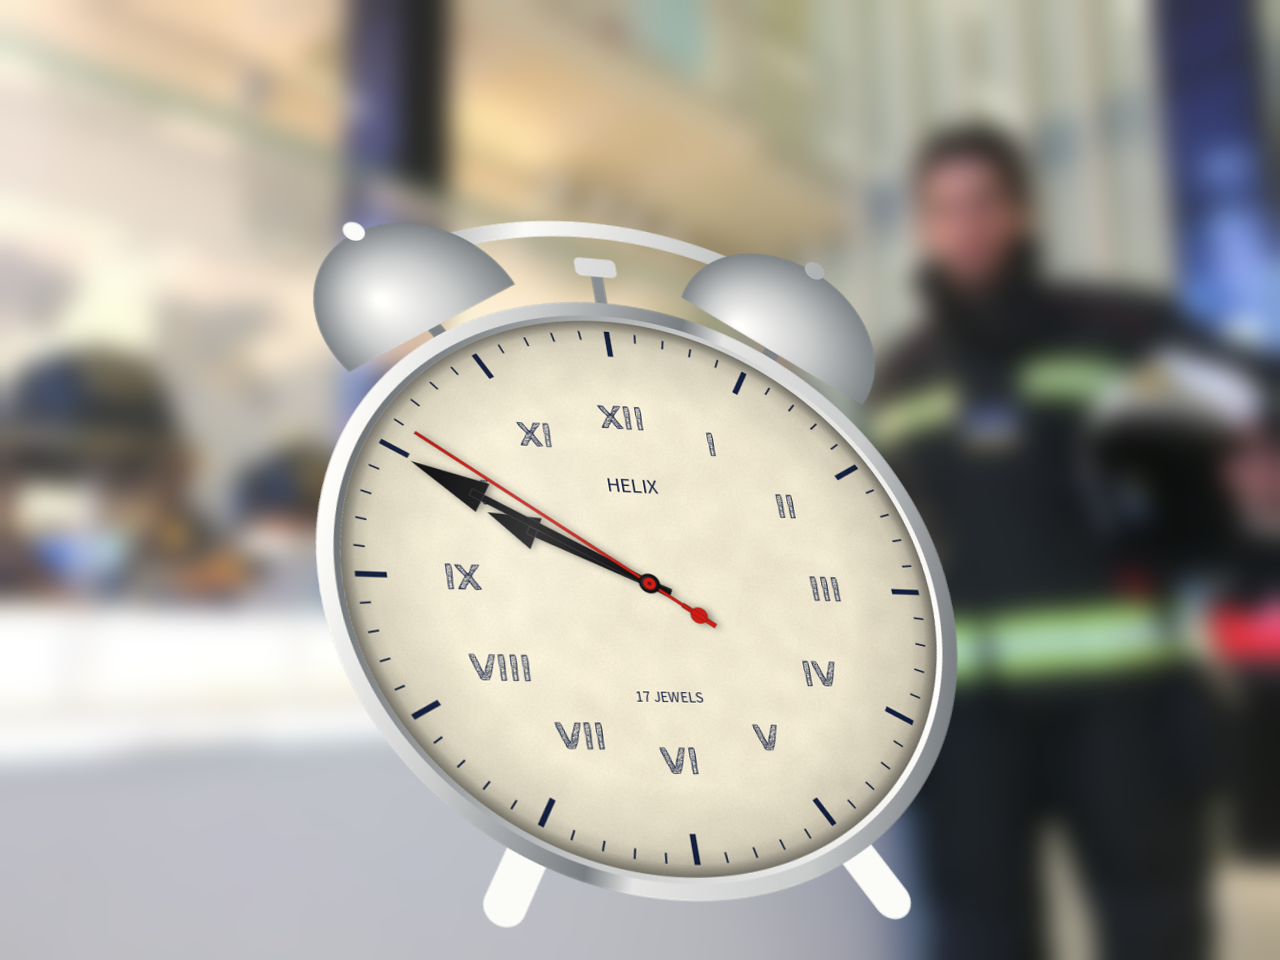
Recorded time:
{"hour": 9, "minute": 49, "second": 51}
